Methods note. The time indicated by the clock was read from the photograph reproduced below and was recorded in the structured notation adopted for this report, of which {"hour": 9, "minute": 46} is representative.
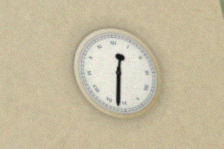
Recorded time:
{"hour": 12, "minute": 32}
